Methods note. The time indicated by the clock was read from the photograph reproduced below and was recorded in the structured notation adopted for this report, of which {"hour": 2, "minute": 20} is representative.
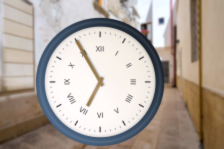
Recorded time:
{"hour": 6, "minute": 55}
